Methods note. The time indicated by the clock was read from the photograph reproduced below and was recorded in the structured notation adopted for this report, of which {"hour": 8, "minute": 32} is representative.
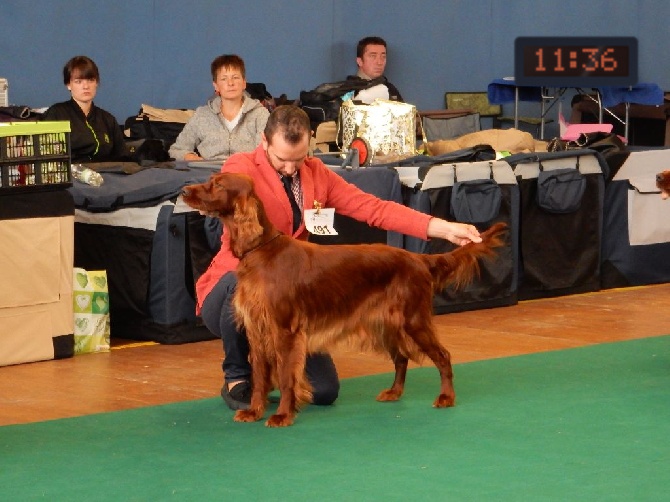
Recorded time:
{"hour": 11, "minute": 36}
